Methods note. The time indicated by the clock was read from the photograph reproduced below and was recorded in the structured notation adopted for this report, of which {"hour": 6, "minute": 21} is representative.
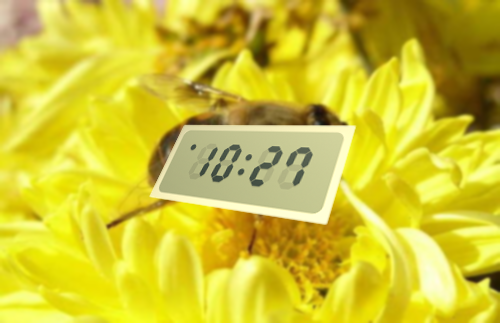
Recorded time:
{"hour": 10, "minute": 27}
